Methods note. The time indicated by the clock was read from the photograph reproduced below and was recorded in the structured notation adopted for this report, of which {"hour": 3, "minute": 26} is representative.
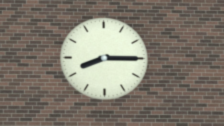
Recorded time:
{"hour": 8, "minute": 15}
